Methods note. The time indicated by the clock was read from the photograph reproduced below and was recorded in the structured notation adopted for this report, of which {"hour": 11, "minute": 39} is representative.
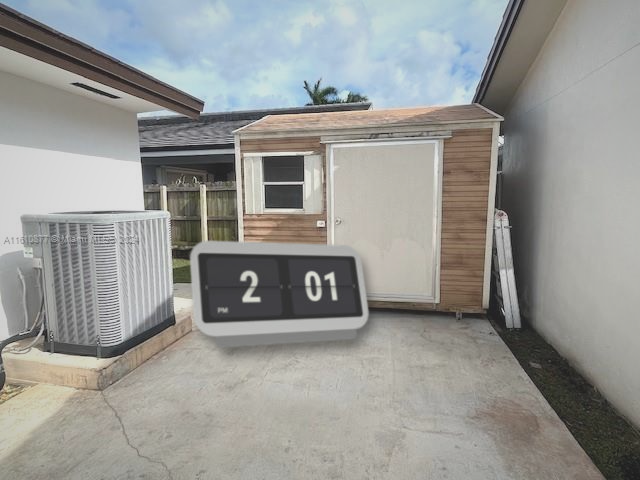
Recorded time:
{"hour": 2, "minute": 1}
